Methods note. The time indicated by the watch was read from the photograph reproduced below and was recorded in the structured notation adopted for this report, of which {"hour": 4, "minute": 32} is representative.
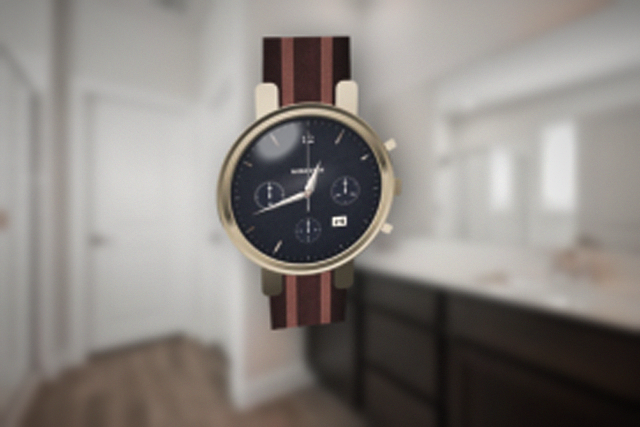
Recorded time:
{"hour": 12, "minute": 42}
